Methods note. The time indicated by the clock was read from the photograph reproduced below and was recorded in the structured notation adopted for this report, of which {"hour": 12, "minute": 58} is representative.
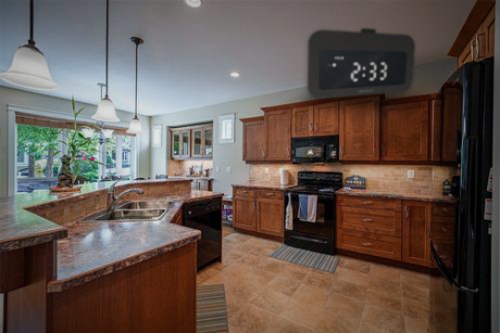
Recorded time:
{"hour": 2, "minute": 33}
